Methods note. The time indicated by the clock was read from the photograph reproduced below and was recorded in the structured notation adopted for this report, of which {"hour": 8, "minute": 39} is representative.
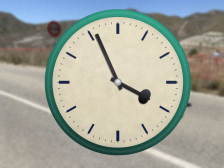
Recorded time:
{"hour": 3, "minute": 56}
